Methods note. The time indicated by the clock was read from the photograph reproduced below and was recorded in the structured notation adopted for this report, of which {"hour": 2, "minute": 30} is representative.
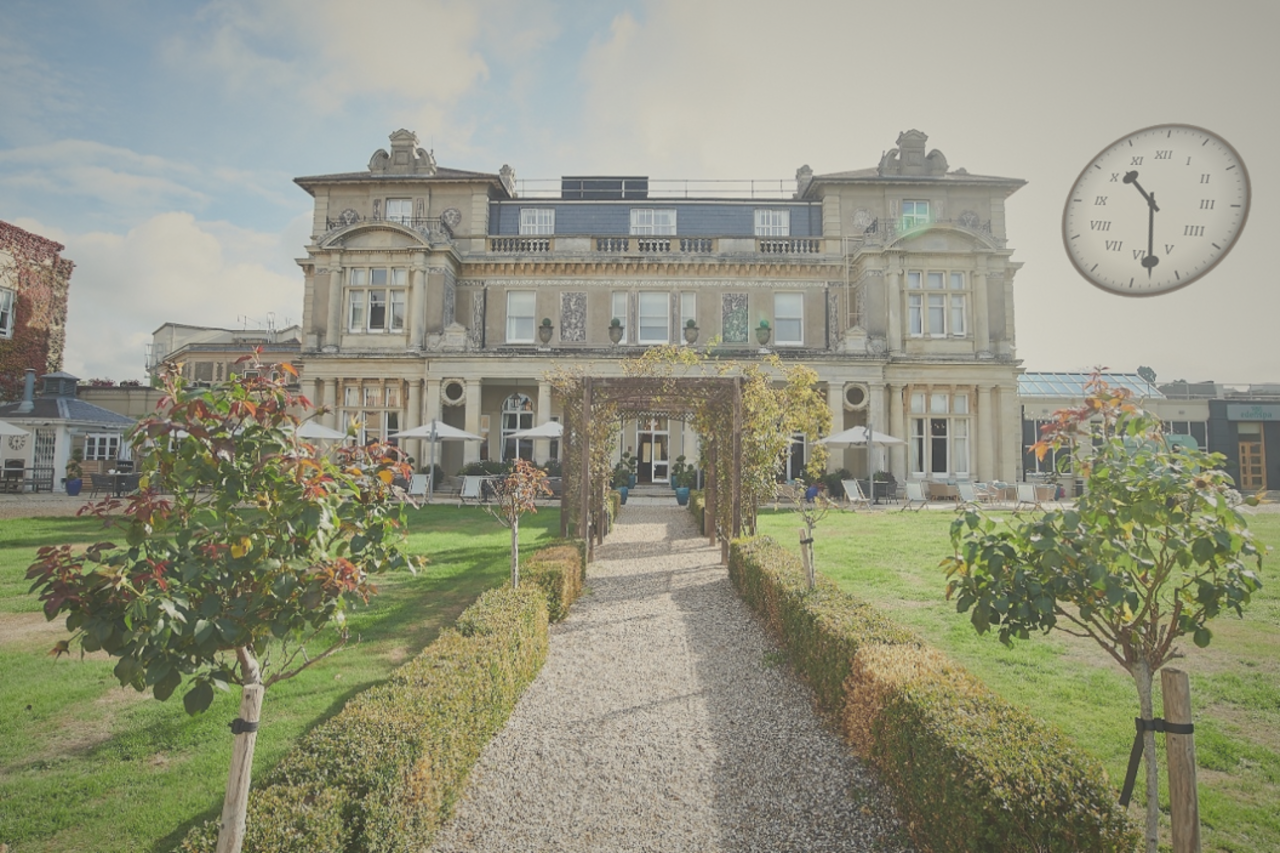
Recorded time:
{"hour": 10, "minute": 28}
